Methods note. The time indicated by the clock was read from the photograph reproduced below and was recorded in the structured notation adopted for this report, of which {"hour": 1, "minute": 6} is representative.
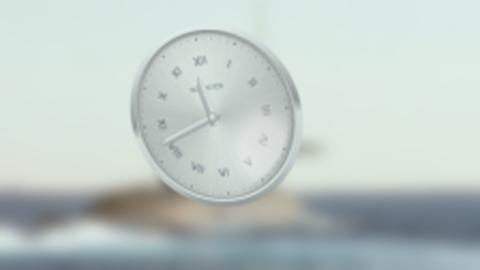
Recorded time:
{"hour": 11, "minute": 42}
